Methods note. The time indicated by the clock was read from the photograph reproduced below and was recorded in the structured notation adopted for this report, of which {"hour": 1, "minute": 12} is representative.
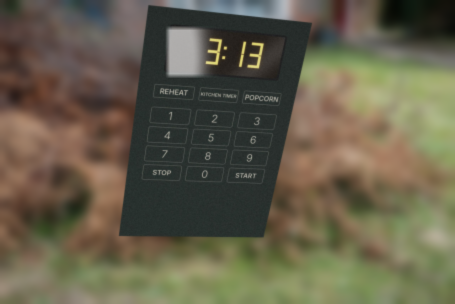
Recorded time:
{"hour": 3, "minute": 13}
